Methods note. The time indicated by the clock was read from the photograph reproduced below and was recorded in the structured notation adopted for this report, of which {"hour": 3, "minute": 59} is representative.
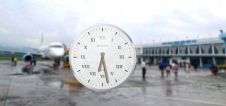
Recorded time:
{"hour": 6, "minute": 28}
